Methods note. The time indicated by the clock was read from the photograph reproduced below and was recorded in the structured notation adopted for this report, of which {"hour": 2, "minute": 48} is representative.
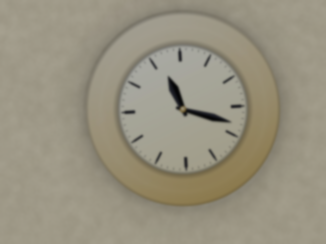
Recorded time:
{"hour": 11, "minute": 18}
